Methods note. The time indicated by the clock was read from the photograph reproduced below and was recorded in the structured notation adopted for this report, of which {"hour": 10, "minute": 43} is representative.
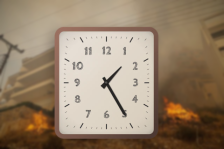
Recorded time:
{"hour": 1, "minute": 25}
